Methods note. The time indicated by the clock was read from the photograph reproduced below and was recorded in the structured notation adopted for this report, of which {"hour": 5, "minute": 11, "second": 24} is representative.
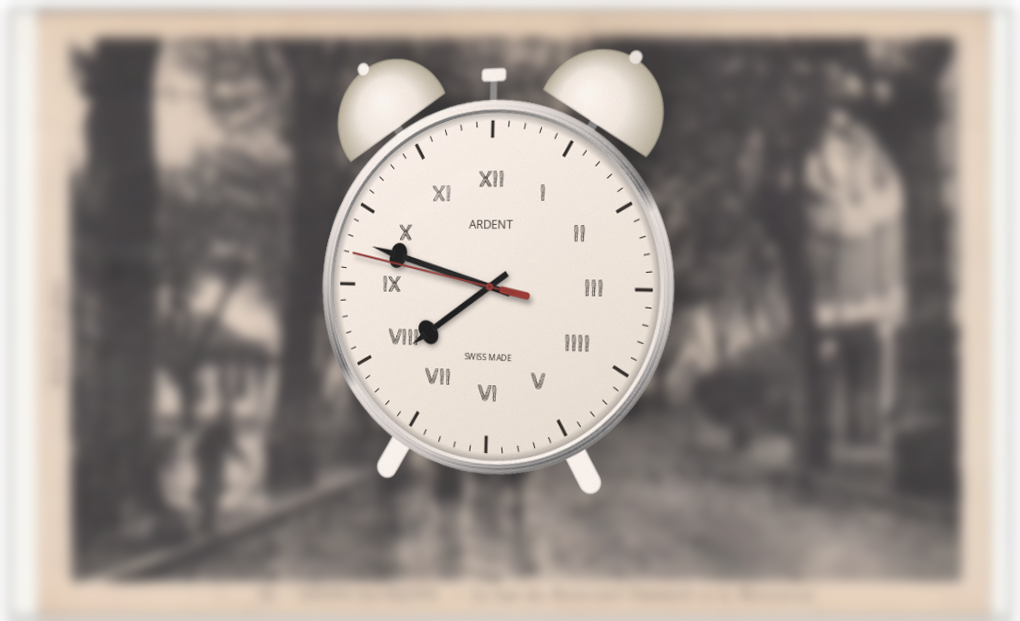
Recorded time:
{"hour": 7, "minute": 47, "second": 47}
